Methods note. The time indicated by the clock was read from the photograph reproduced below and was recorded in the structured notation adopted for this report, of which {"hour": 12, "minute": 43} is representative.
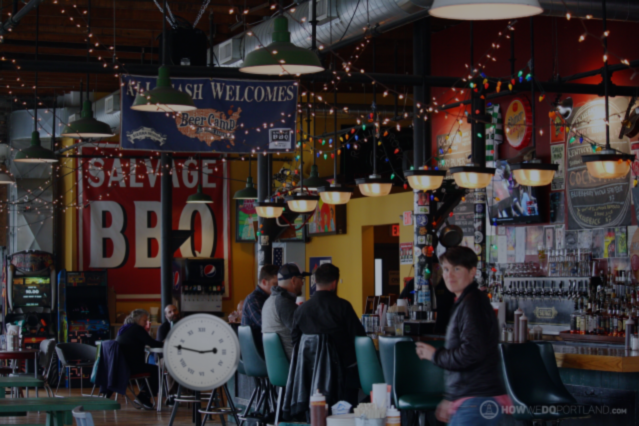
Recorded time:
{"hour": 2, "minute": 47}
